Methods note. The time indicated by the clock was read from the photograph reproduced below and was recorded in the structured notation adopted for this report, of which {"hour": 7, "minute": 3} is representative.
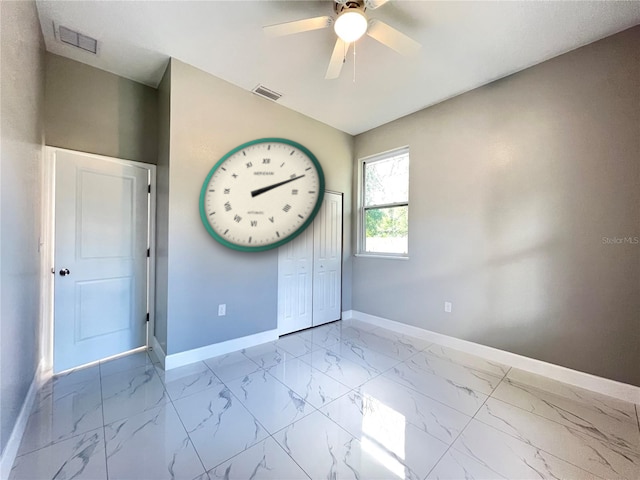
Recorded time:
{"hour": 2, "minute": 11}
